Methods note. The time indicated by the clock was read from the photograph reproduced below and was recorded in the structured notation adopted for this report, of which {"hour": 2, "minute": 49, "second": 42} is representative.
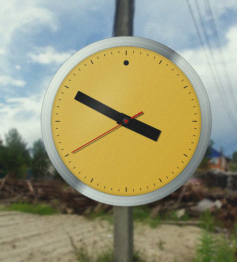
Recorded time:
{"hour": 3, "minute": 49, "second": 40}
